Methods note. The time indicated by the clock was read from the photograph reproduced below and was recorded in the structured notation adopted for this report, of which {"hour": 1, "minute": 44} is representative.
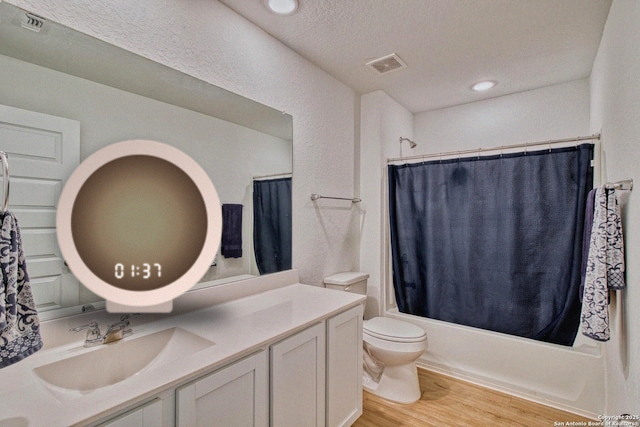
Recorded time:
{"hour": 1, "minute": 37}
